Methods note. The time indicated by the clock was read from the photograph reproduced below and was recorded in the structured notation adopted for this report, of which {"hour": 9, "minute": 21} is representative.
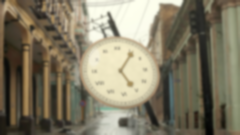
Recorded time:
{"hour": 5, "minute": 6}
